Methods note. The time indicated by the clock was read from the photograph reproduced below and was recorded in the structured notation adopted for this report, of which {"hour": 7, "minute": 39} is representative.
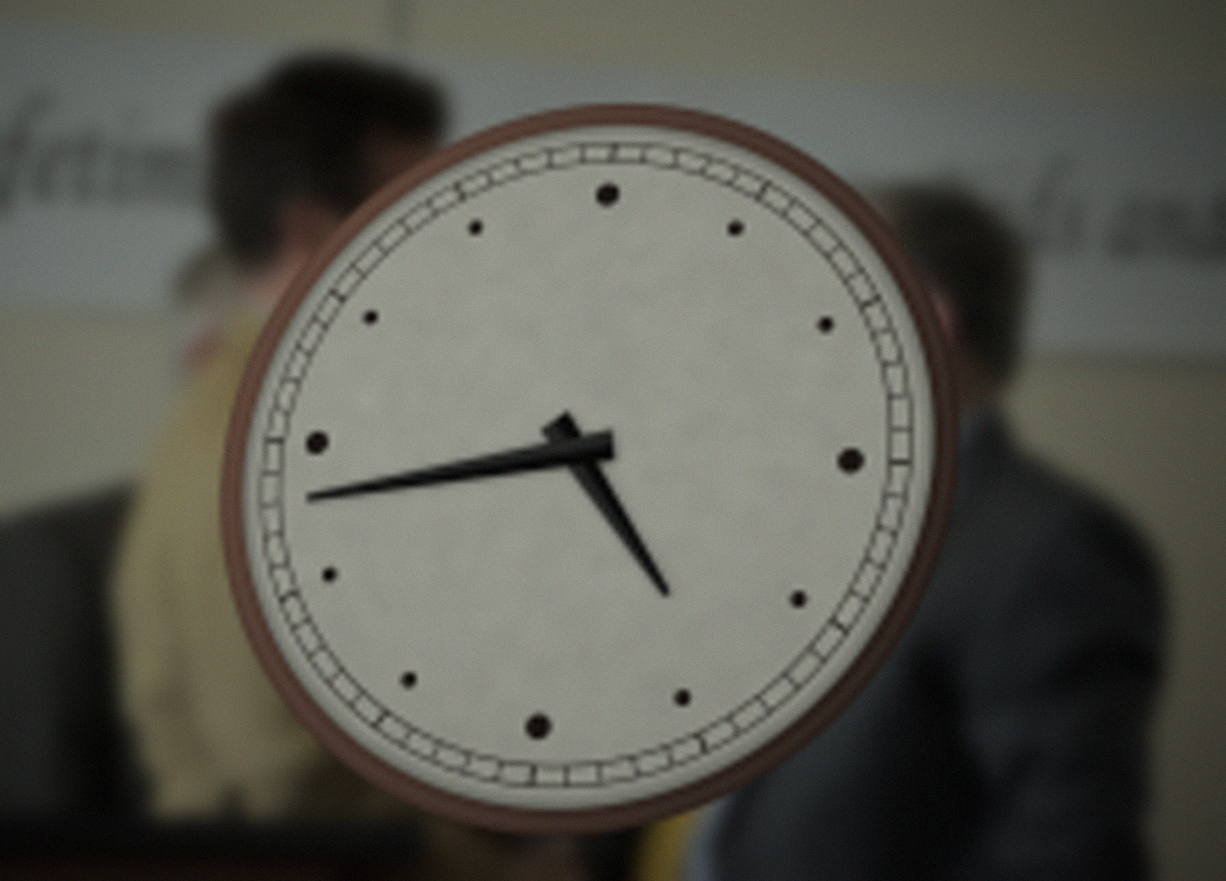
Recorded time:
{"hour": 4, "minute": 43}
